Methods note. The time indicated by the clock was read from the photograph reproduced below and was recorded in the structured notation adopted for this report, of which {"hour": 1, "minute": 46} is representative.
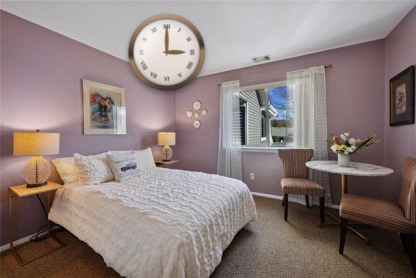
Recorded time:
{"hour": 3, "minute": 0}
